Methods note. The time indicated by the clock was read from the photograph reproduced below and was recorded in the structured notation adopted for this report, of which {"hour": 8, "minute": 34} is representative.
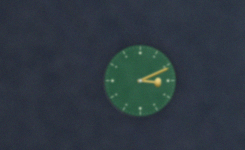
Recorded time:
{"hour": 3, "minute": 11}
